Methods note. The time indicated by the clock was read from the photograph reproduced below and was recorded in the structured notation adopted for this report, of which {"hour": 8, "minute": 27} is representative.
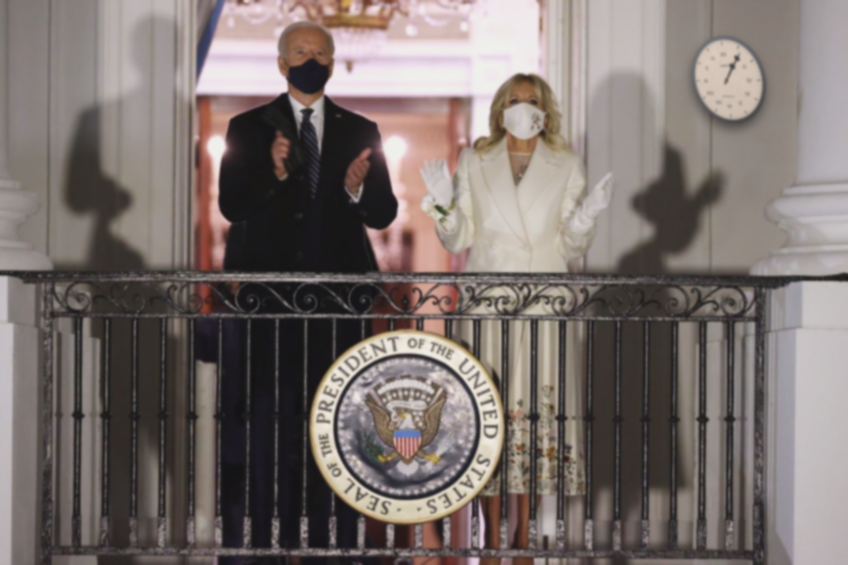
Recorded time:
{"hour": 1, "minute": 6}
